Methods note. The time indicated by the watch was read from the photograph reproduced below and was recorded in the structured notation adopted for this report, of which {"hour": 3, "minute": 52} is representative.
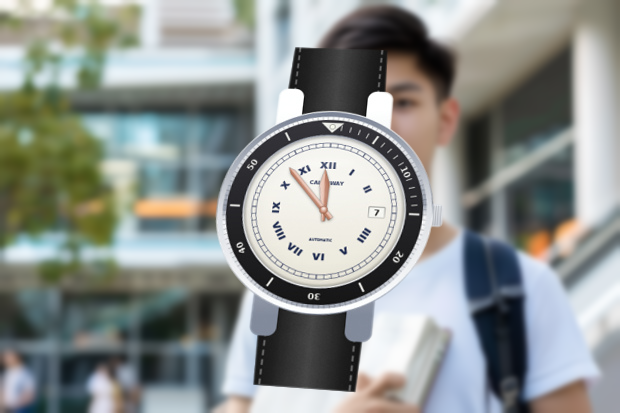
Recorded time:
{"hour": 11, "minute": 53}
